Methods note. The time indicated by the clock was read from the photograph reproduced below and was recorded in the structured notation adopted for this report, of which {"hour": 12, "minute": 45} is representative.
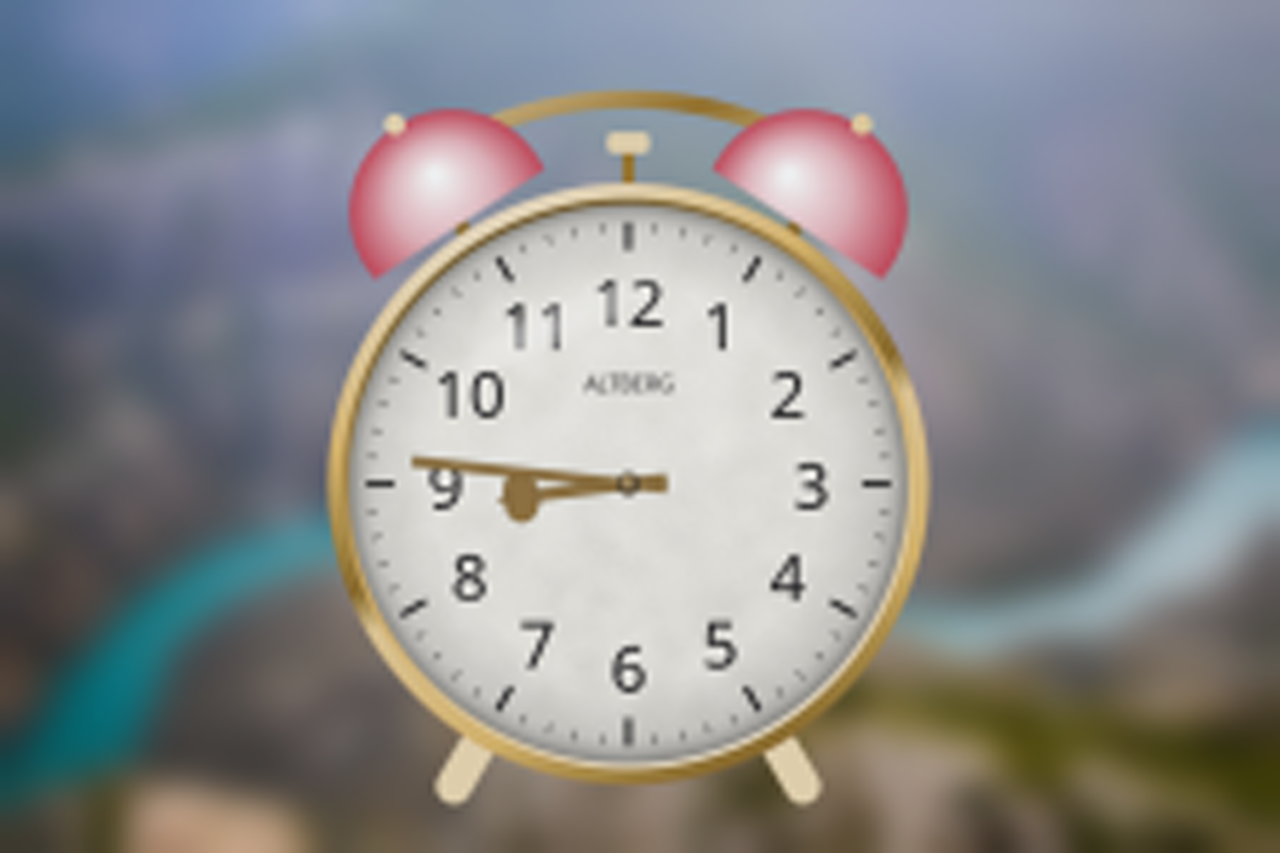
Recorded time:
{"hour": 8, "minute": 46}
